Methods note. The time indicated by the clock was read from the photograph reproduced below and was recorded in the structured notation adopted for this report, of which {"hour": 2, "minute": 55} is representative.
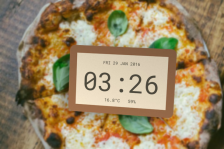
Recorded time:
{"hour": 3, "minute": 26}
